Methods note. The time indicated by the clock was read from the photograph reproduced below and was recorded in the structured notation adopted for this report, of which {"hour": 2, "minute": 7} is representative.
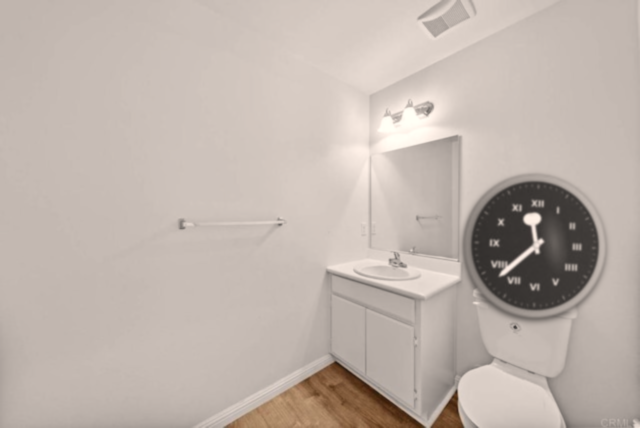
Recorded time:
{"hour": 11, "minute": 38}
